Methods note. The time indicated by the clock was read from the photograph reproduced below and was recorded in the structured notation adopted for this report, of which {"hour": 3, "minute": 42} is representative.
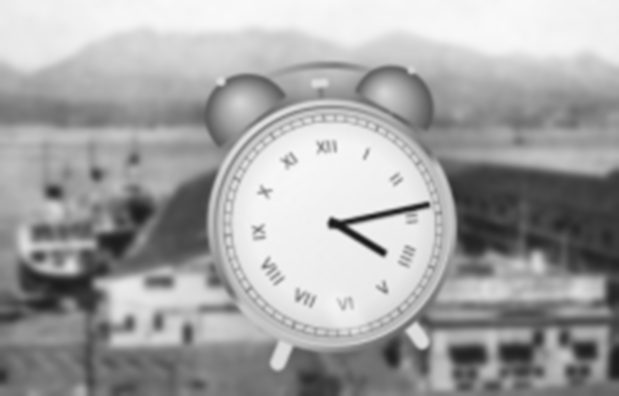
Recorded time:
{"hour": 4, "minute": 14}
